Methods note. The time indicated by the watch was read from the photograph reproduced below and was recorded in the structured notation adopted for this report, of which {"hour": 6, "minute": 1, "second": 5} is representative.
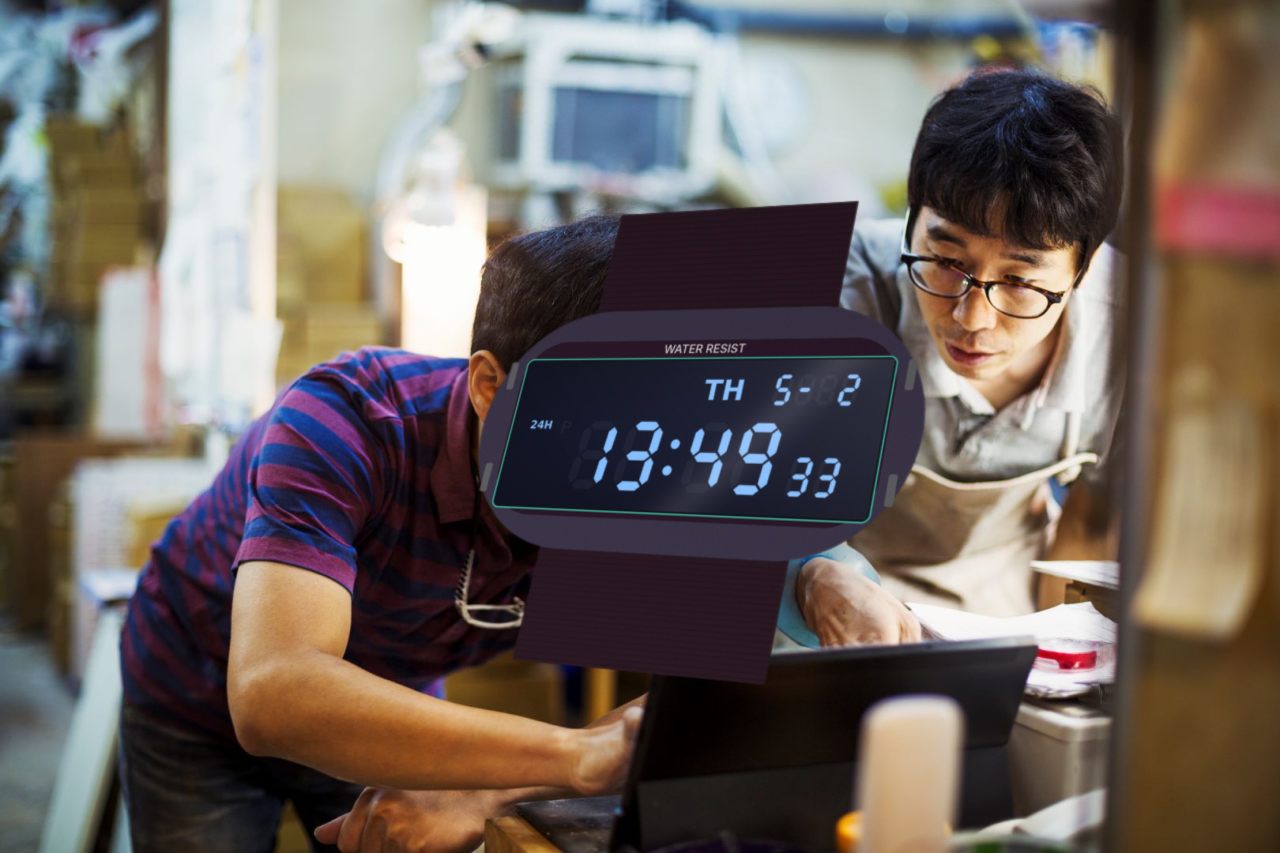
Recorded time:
{"hour": 13, "minute": 49, "second": 33}
